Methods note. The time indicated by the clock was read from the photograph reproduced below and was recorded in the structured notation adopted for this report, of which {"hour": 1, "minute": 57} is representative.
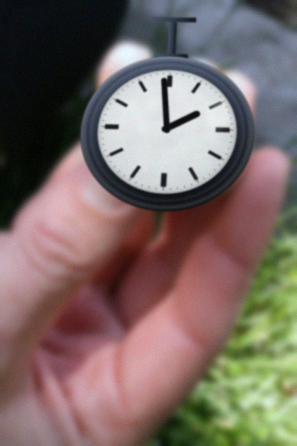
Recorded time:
{"hour": 1, "minute": 59}
